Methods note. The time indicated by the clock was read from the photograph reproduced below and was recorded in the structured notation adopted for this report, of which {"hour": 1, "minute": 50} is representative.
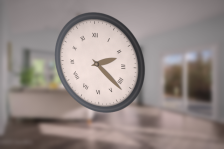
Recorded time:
{"hour": 2, "minute": 22}
